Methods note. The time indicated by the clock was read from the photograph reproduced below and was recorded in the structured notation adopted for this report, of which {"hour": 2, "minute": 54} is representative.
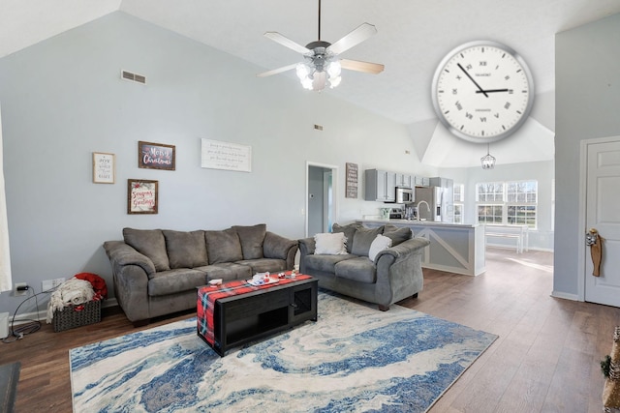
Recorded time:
{"hour": 2, "minute": 53}
